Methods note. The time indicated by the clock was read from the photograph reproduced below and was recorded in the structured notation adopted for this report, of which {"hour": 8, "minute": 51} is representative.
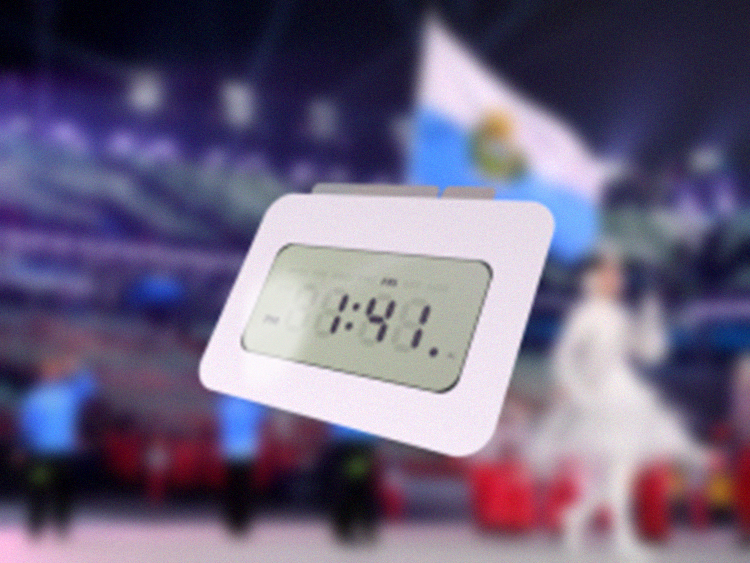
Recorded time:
{"hour": 1, "minute": 41}
